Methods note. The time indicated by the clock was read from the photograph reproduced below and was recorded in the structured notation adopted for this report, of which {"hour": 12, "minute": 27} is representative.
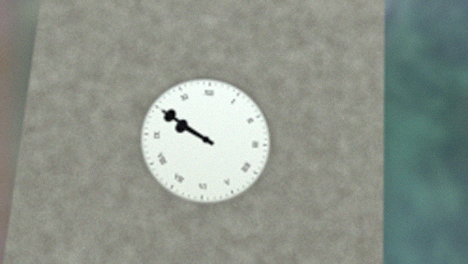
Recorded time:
{"hour": 9, "minute": 50}
